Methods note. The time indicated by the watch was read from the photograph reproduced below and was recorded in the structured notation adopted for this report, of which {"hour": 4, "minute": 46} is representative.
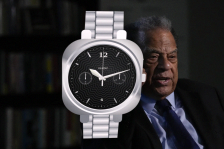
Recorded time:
{"hour": 10, "minute": 12}
